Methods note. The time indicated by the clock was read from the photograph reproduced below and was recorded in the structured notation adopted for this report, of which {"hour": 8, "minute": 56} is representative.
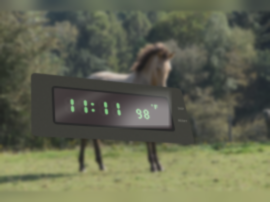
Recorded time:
{"hour": 11, "minute": 11}
